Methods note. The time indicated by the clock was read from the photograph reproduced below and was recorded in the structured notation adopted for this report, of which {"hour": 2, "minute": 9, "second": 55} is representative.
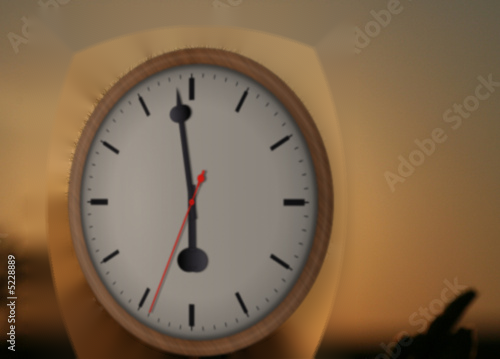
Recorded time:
{"hour": 5, "minute": 58, "second": 34}
